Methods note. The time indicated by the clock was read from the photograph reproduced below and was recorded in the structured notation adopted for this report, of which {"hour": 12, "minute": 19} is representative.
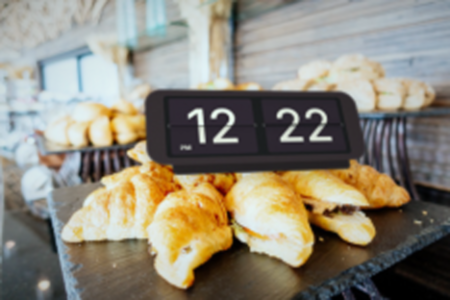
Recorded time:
{"hour": 12, "minute": 22}
